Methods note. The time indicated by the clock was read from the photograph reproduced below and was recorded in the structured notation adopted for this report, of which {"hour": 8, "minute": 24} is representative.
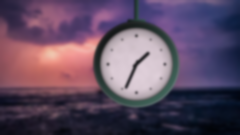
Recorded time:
{"hour": 1, "minute": 34}
